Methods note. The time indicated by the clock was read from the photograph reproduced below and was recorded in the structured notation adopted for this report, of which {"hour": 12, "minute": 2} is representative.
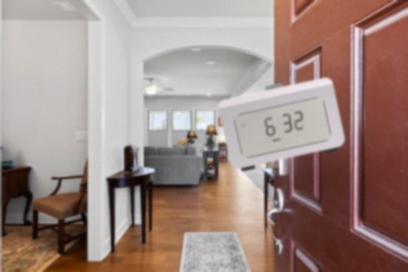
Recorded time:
{"hour": 6, "minute": 32}
